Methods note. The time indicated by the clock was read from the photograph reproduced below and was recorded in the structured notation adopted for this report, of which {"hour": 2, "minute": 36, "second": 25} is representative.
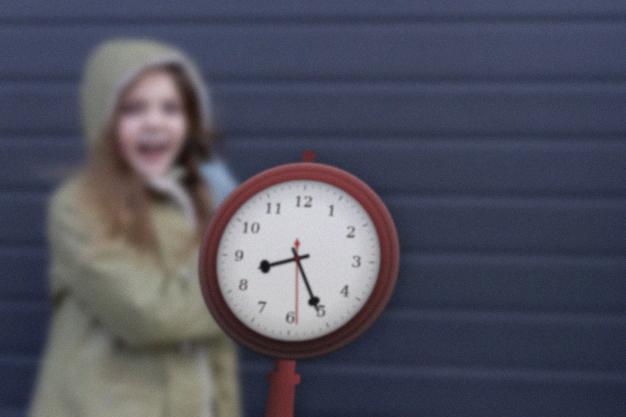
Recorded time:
{"hour": 8, "minute": 25, "second": 29}
